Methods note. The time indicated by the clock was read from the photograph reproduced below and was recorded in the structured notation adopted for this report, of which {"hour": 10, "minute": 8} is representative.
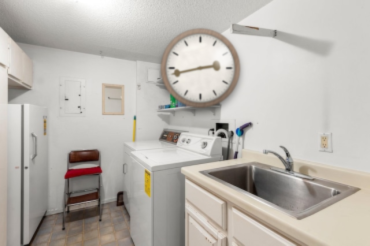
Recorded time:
{"hour": 2, "minute": 43}
